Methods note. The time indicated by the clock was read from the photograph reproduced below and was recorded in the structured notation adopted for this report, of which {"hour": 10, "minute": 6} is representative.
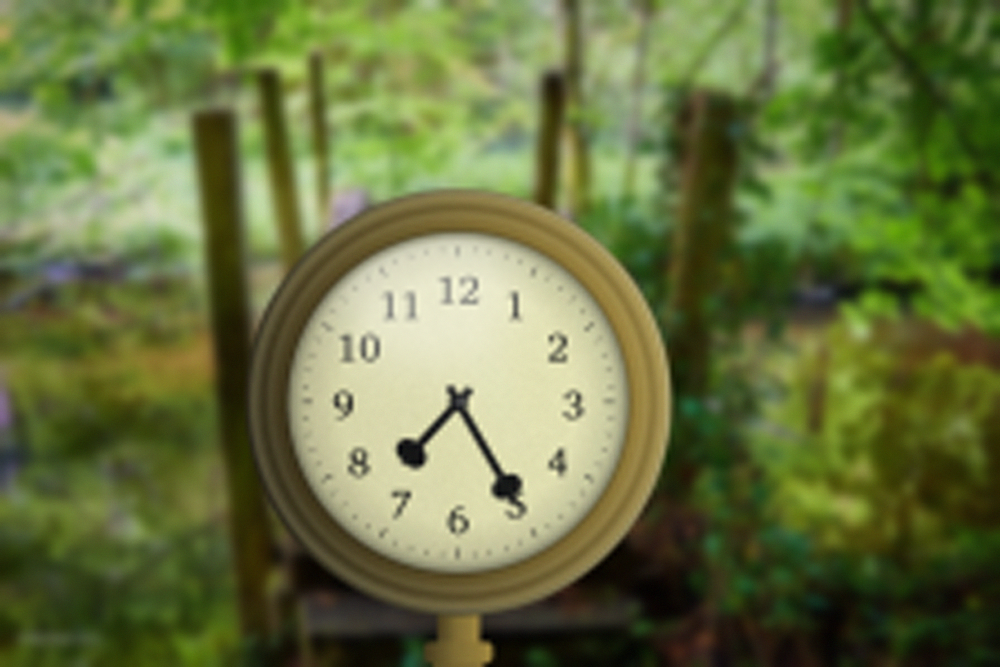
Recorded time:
{"hour": 7, "minute": 25}
